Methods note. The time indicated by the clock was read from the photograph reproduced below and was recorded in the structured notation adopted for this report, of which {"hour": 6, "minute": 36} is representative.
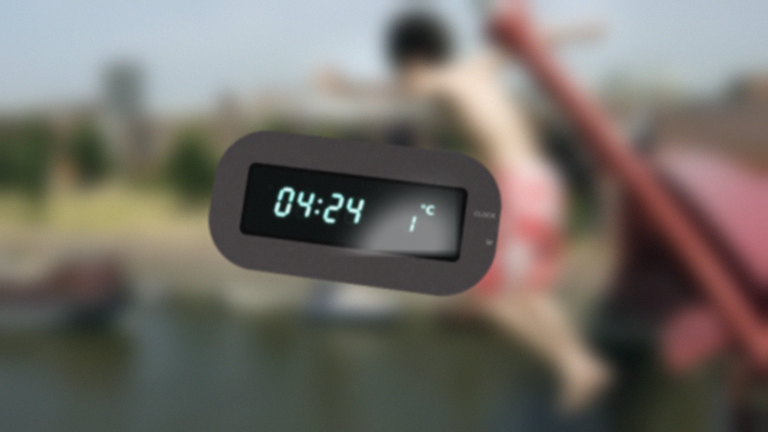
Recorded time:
{"hour": 4, "minute": 24}
